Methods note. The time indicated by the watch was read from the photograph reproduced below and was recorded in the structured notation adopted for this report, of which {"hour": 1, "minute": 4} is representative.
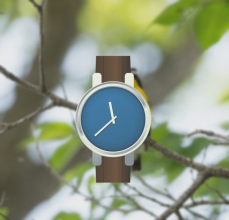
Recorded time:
{"hour": 11, "minute": 38}
